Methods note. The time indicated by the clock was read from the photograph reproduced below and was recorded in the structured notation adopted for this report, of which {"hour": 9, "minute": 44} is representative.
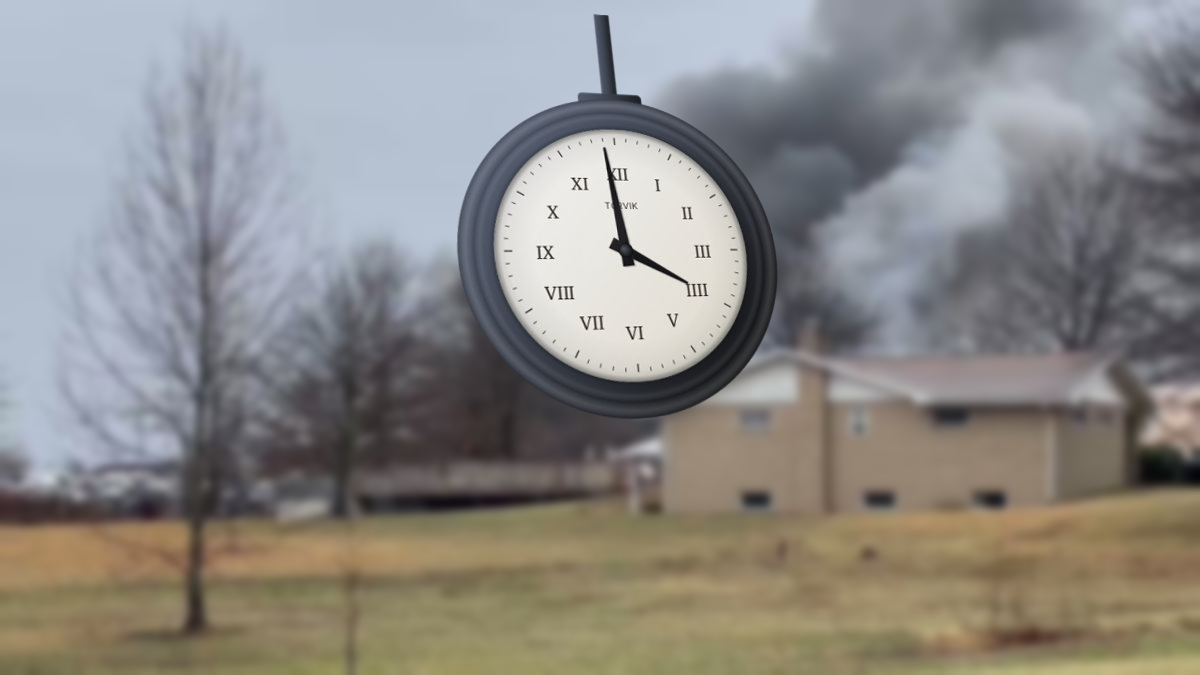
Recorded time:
{"hour": 3, "minute": 59}
